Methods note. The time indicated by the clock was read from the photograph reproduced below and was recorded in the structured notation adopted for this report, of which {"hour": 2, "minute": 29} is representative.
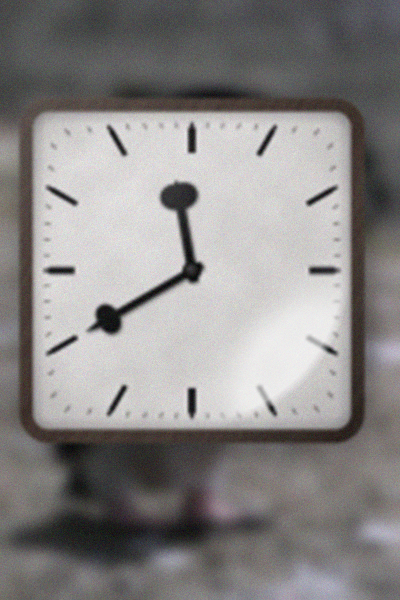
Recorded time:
{"hour": 11, "minute": 40}
